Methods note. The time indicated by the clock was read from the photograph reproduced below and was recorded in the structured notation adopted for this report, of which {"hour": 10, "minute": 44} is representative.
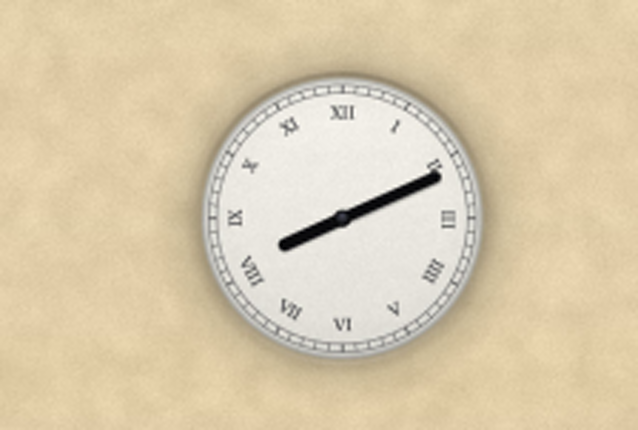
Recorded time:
{"hour": 8, "minute": 11}
